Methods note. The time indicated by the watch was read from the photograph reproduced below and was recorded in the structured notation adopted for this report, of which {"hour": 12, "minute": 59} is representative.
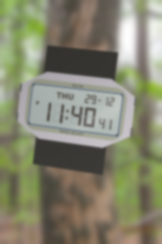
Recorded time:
{"hour": 11, "minute": 40}
